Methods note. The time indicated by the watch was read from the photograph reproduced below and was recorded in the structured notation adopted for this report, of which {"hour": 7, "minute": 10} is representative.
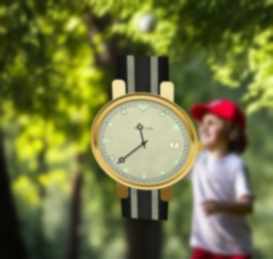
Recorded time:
{"hour": 11, "minute": 38}
